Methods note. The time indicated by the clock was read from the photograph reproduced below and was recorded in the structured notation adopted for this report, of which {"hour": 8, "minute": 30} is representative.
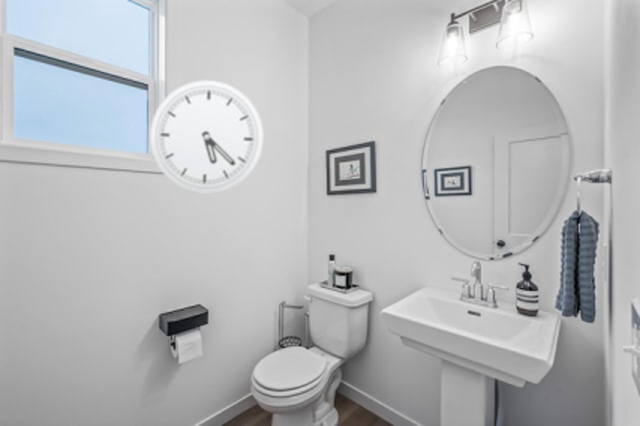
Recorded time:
{"hour": 5, "minute": 22}
